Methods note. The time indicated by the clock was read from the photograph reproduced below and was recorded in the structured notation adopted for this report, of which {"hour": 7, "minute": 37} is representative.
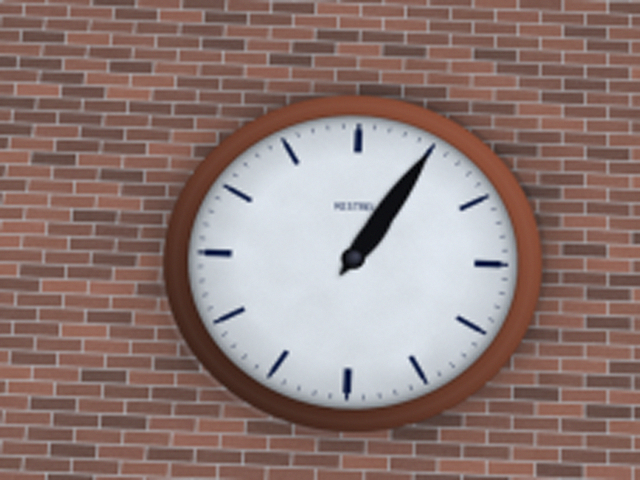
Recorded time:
{"hour": 1, "minute": 5}
